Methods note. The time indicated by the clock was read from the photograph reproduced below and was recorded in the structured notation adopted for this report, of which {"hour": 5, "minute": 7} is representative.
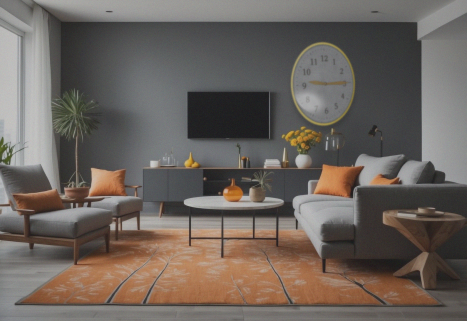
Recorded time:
{"hour": 9, "minute": 15}
